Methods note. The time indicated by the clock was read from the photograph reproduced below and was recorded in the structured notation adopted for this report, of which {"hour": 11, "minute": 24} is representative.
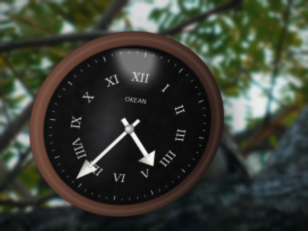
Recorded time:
{"hour": 4, "minute": 36}
